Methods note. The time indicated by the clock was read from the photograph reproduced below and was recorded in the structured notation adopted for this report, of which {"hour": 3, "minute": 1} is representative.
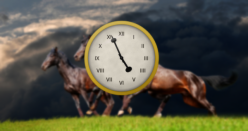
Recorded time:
{"hour": 4, "minute": 56}
